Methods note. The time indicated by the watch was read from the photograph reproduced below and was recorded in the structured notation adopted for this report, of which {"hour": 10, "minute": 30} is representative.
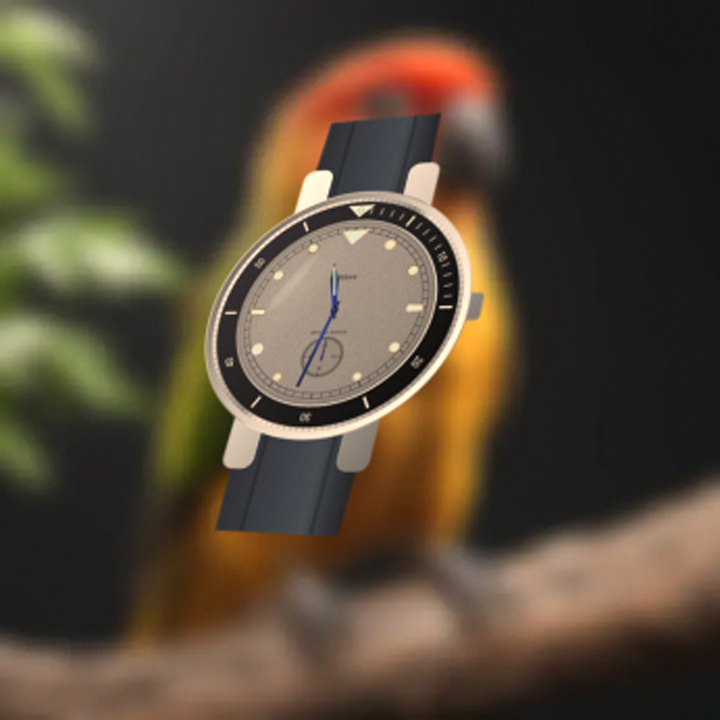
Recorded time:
{"hour": 11, "minute": 32}
